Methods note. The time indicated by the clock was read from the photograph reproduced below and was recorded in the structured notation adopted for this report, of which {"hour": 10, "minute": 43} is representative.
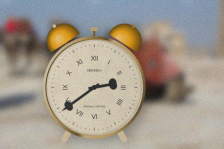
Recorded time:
{"hour": 2, "minute": 39}
